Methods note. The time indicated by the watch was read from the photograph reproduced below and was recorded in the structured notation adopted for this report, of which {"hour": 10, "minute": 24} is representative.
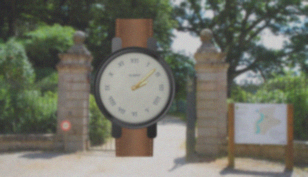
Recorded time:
{"hour": 2, "minute": 8}
